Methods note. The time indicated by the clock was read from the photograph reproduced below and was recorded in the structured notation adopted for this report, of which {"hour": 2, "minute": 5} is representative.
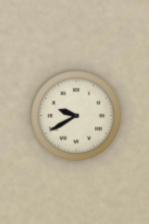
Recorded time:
{"hour": 9, "minute": 40}
